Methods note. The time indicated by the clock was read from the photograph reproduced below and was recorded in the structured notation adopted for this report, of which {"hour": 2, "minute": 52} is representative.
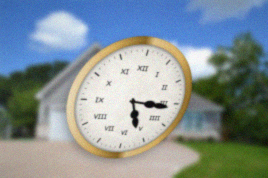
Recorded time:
{"hour": 5, "minute": 16}
